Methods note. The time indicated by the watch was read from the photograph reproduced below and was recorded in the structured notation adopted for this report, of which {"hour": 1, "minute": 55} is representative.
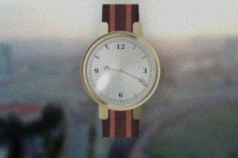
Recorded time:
{"hour": 9, "minute": 19}
